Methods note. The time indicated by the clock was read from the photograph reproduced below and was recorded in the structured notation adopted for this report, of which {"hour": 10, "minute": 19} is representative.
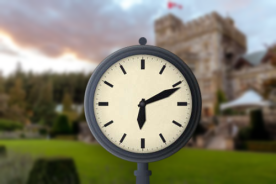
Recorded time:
{"hour": 6, "minute": 11}
